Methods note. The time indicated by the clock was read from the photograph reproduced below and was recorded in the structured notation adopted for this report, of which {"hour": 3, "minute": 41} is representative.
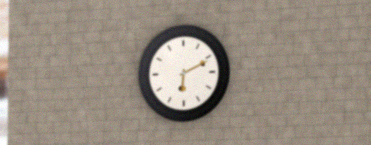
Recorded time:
{"hour": 6, "minute": 11}
